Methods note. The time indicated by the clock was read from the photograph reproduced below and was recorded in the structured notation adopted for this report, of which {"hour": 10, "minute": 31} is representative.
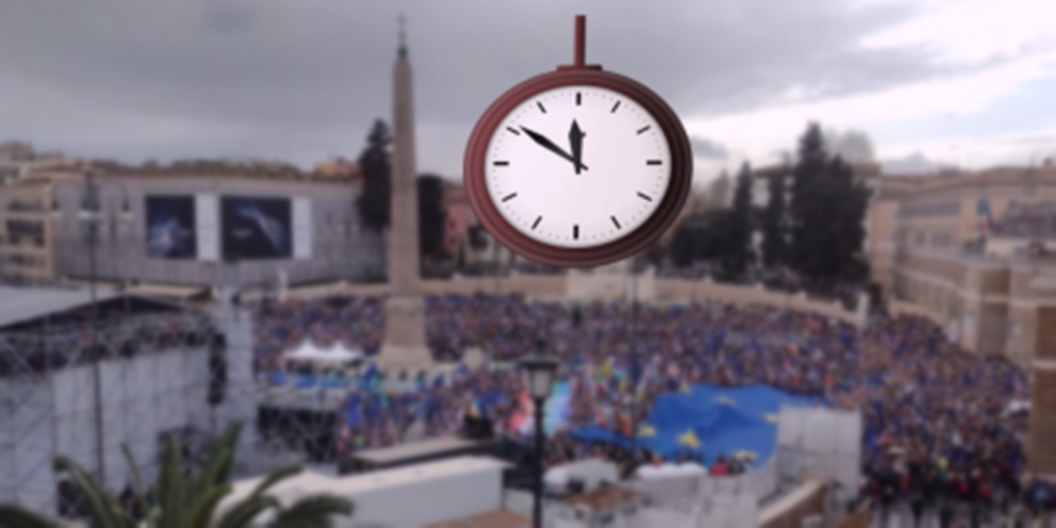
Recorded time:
{"hour": 11, "minute": 51}
